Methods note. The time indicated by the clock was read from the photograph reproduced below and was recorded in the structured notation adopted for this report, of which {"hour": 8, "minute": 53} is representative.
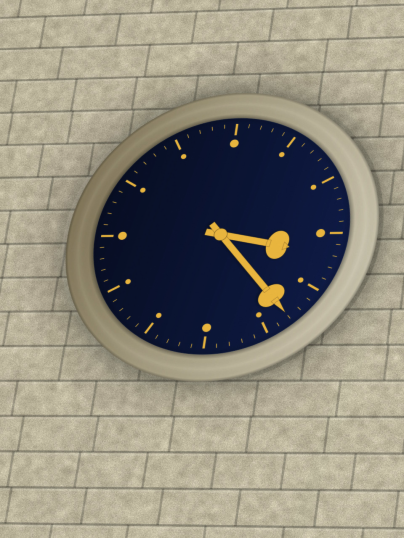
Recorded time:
{"hour": 3, "minute": 23}
